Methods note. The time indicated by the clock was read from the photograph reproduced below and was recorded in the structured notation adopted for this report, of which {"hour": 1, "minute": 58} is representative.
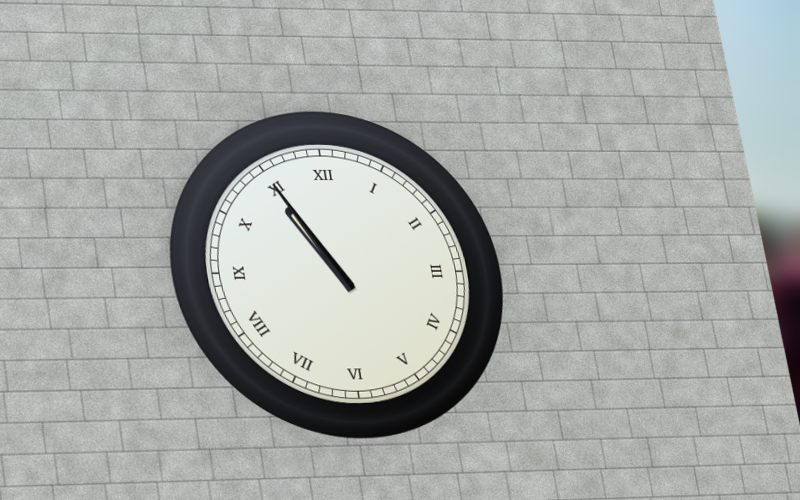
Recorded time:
{"hour": 10, "minute": 55}
